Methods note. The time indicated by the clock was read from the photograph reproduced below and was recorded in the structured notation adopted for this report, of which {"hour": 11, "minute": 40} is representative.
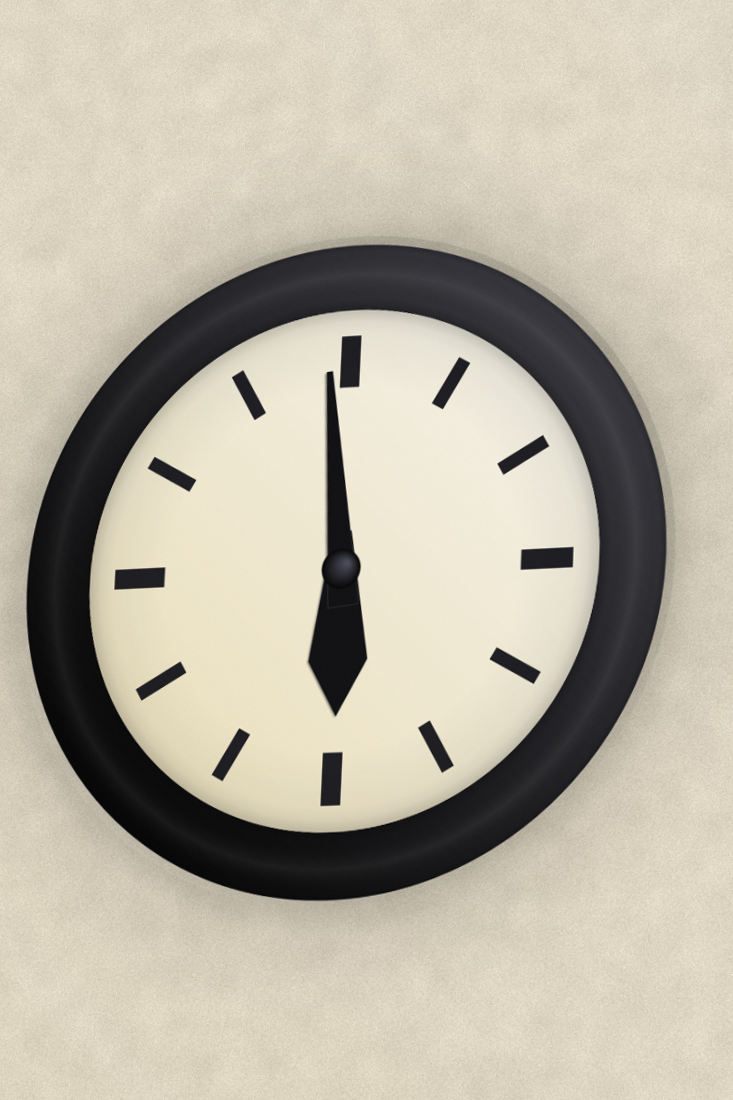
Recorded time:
{"hour": 5, "minute": 59}
